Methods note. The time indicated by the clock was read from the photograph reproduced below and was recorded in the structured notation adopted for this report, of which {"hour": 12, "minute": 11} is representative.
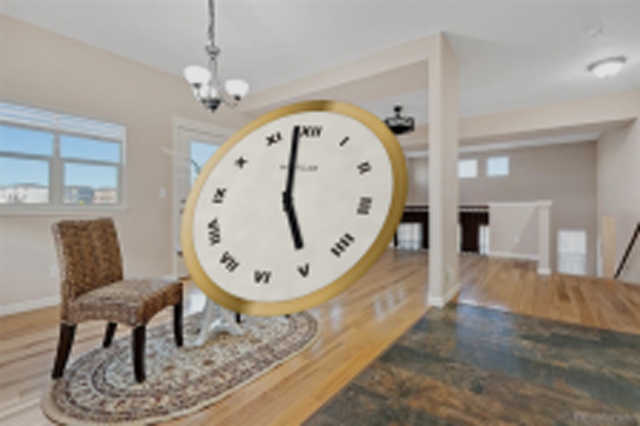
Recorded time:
{"hour": 4, "minute": 58}
